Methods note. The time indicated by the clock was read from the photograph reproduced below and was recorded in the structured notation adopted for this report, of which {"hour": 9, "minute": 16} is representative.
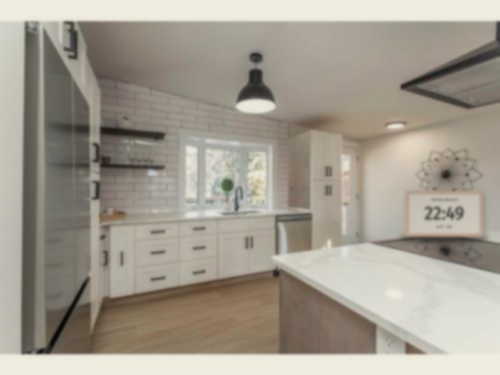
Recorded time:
{"hour": 22, "minute": 49}
